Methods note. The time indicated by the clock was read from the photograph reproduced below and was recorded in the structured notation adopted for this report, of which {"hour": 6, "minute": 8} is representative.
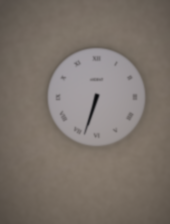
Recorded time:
{"hour": 6, "minute": 33}
